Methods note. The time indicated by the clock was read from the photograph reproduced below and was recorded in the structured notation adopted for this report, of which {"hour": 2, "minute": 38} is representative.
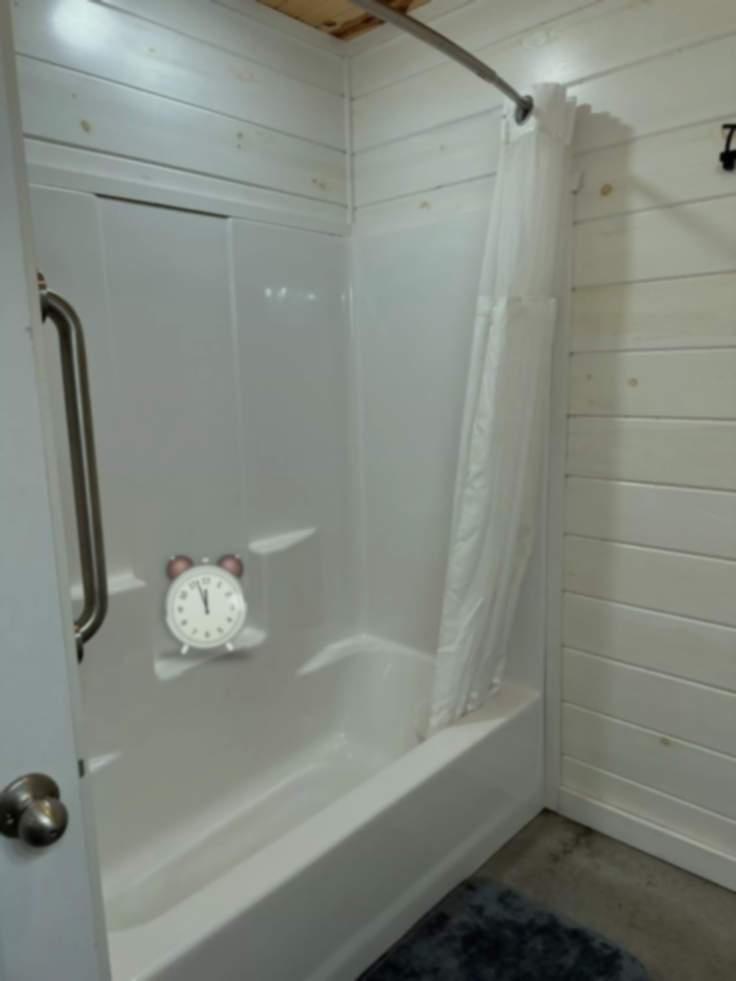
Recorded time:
{"hour": 11, "minute": 57}
